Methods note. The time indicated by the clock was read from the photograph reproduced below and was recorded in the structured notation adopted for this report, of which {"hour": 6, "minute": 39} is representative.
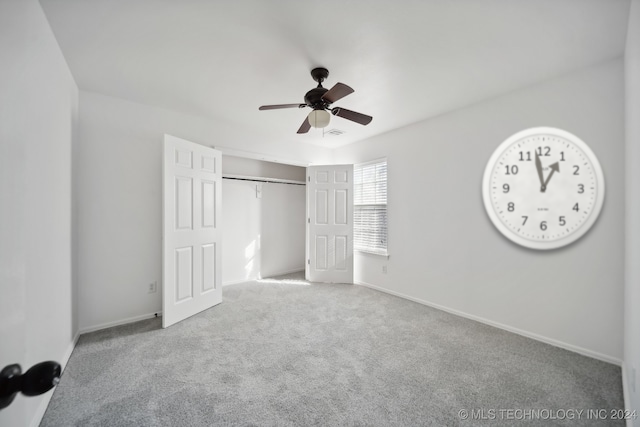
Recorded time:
{"hour": 12, "minute": 58}
